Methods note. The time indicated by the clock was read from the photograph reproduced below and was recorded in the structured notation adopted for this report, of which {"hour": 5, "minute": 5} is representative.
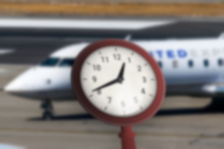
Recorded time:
{"hour": 12, "minute": 41}
